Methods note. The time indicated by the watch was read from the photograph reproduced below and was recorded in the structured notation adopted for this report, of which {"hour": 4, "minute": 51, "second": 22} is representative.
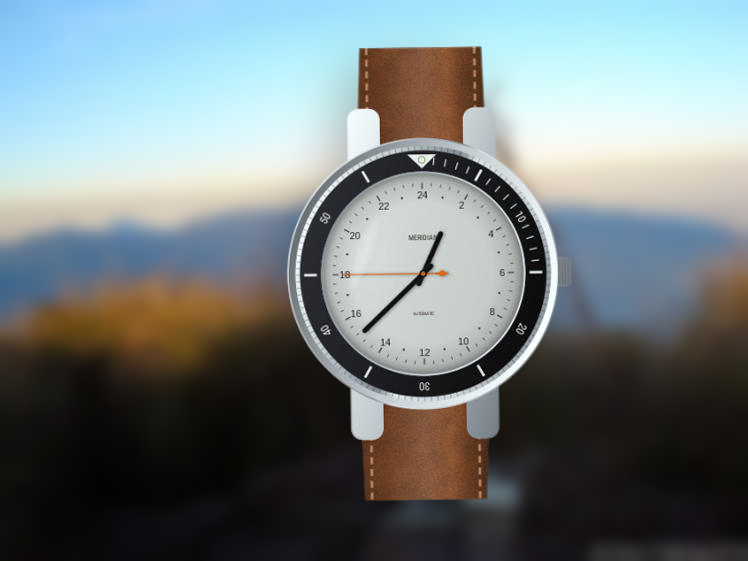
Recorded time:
{"hour": 1, "minute": 37, "second": 45}
